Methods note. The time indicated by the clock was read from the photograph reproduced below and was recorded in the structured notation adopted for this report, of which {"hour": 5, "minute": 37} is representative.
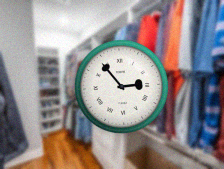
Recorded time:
{"hour": 2, "minute": 54}
